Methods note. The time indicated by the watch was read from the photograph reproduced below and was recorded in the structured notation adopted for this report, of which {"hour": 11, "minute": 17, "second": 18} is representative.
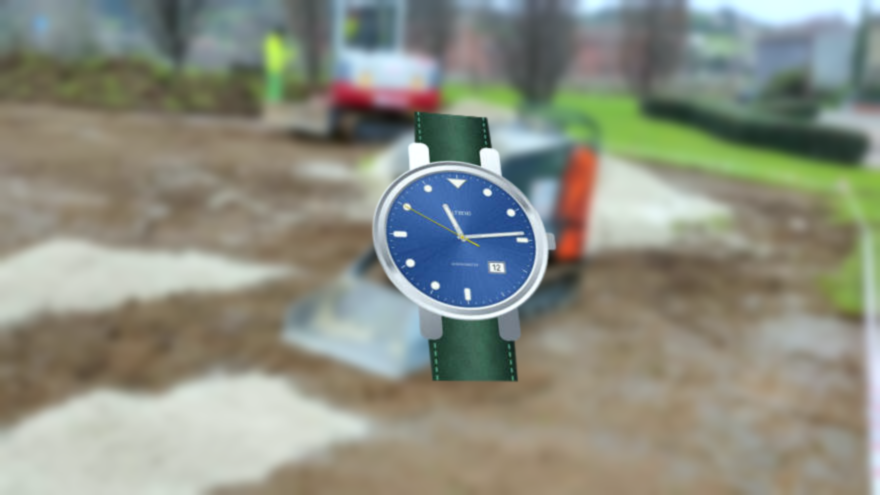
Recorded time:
{"hour": 11, "minute": 13, "second": 50}
